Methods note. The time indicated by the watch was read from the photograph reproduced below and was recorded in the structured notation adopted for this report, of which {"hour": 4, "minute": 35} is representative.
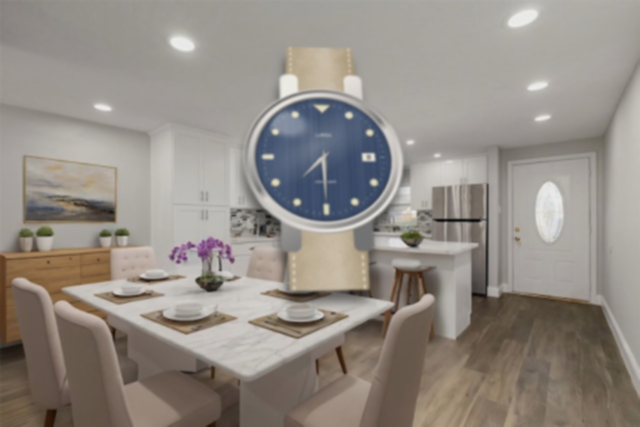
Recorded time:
{"hour": 7, "minute": 30}
